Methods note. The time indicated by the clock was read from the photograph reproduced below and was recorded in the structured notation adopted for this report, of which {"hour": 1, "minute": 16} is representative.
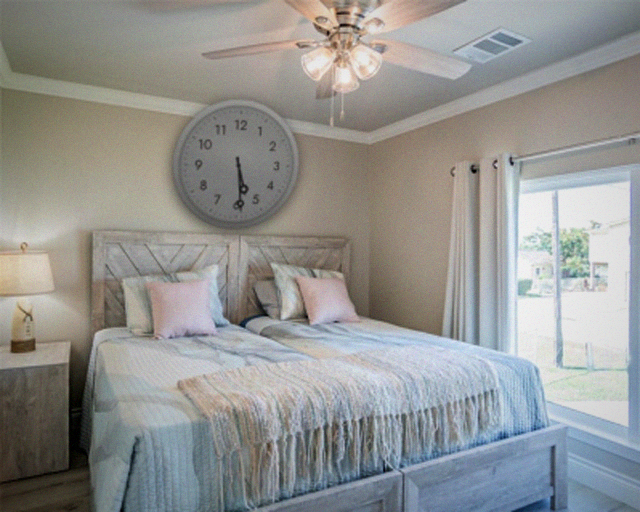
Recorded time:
{"hour": 5, "minute": 29}
